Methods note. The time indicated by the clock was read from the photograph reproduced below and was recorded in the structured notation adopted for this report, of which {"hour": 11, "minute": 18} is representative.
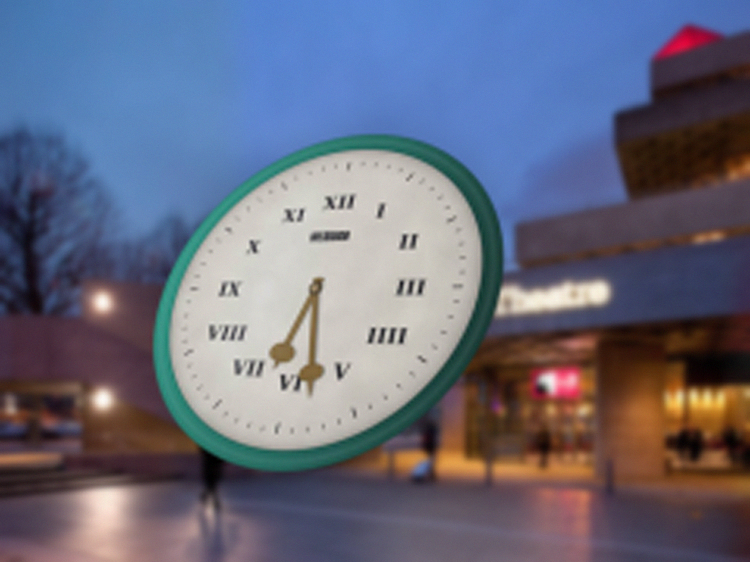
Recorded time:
{"hour": 6, "minute": 28}
